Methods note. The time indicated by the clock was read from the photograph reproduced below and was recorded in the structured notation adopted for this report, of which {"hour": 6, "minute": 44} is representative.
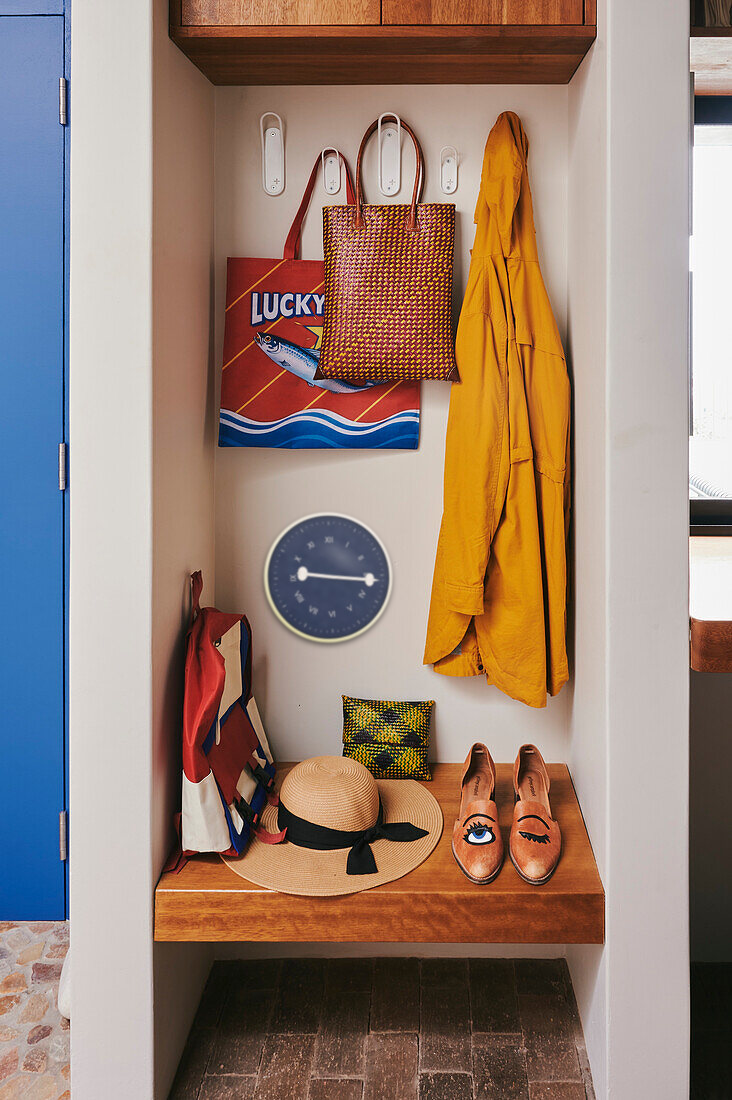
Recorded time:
{"hour": 9, "minute": 16}
